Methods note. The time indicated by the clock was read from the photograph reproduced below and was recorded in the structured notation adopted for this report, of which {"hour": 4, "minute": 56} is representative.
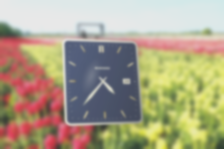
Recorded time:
{"hour": 4, "minute": 37}
